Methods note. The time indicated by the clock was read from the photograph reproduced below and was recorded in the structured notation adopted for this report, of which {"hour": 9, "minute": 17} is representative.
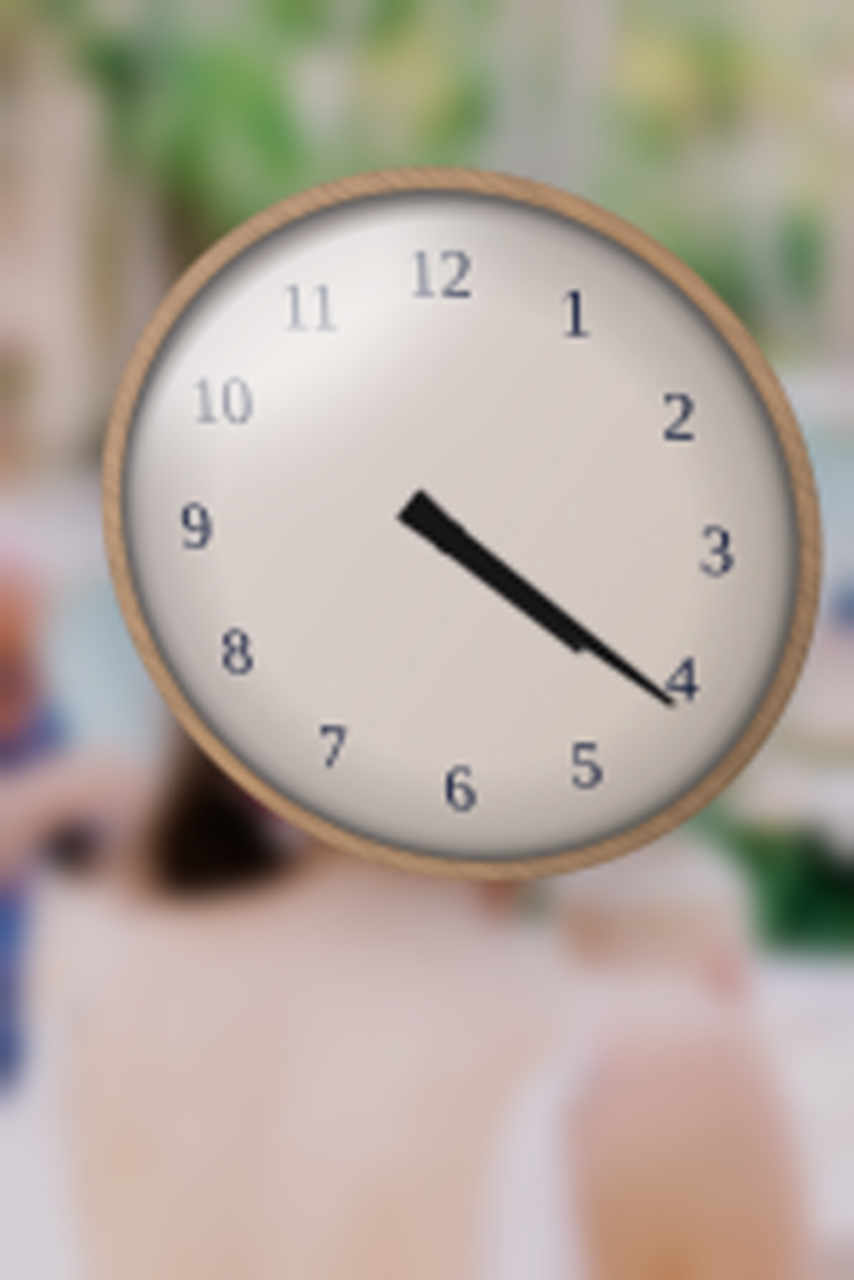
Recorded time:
{"hour": 4, "minute": 21}
